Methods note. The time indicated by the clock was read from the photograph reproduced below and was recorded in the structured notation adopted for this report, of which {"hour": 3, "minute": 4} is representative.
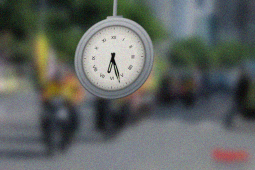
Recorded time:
{"hour": 6, "minute": 27}
